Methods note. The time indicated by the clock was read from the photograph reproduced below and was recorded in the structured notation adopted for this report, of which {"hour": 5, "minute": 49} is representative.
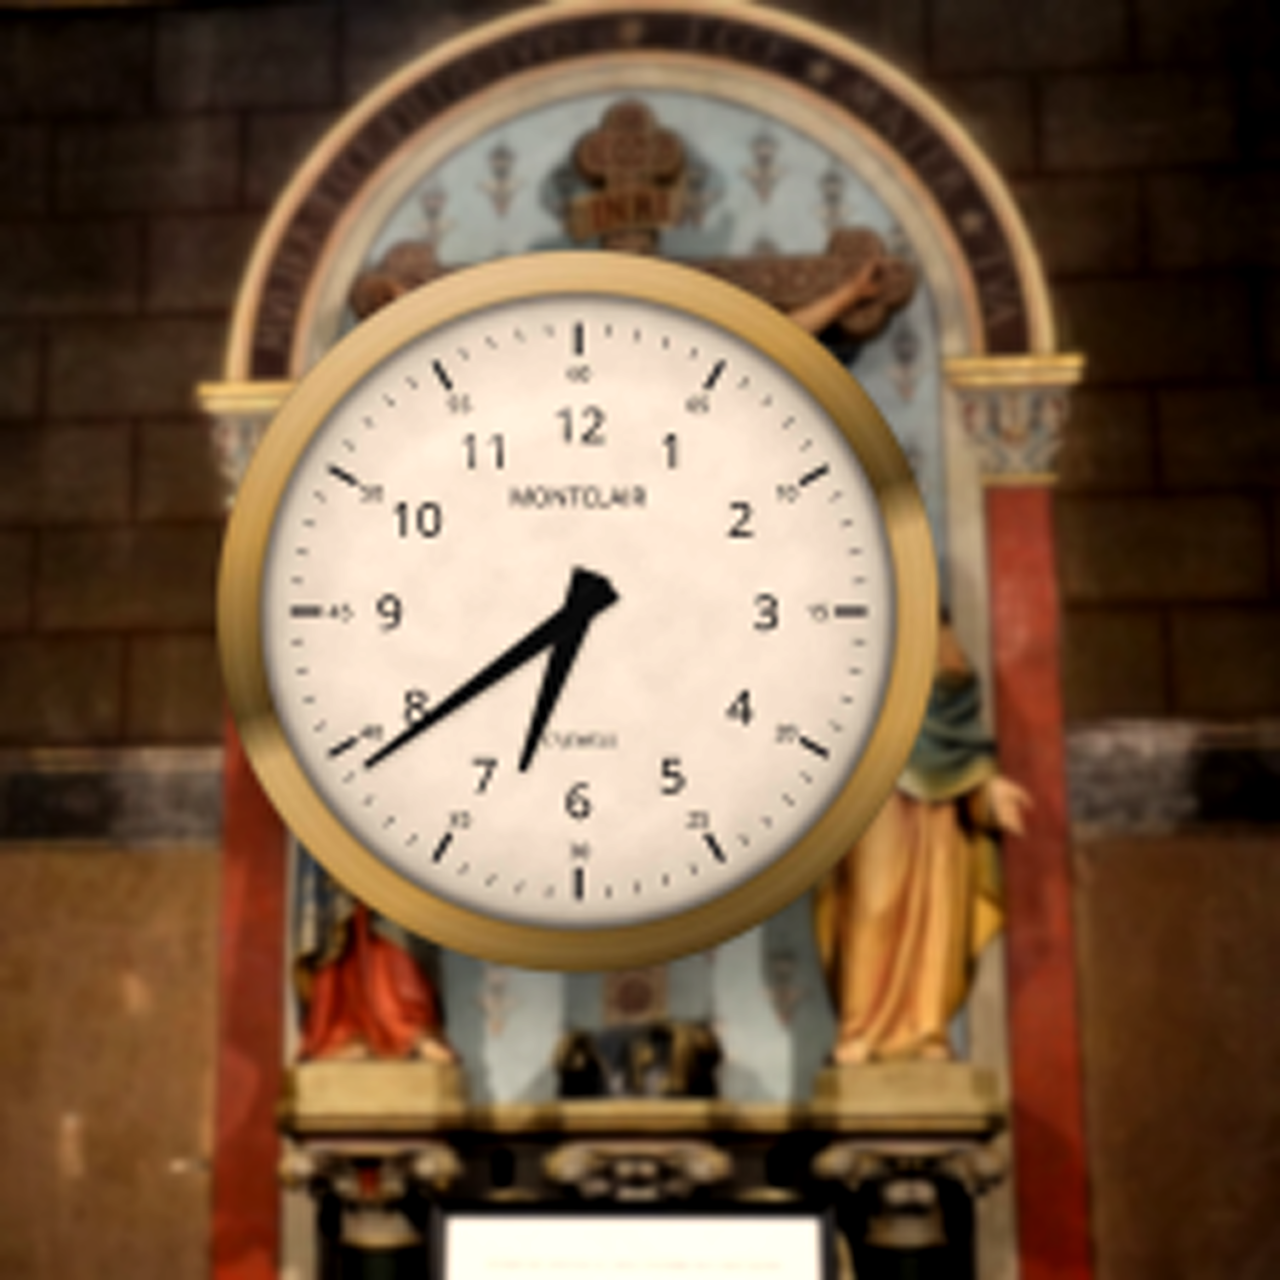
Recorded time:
{"hour": 6, "minute": 39}
